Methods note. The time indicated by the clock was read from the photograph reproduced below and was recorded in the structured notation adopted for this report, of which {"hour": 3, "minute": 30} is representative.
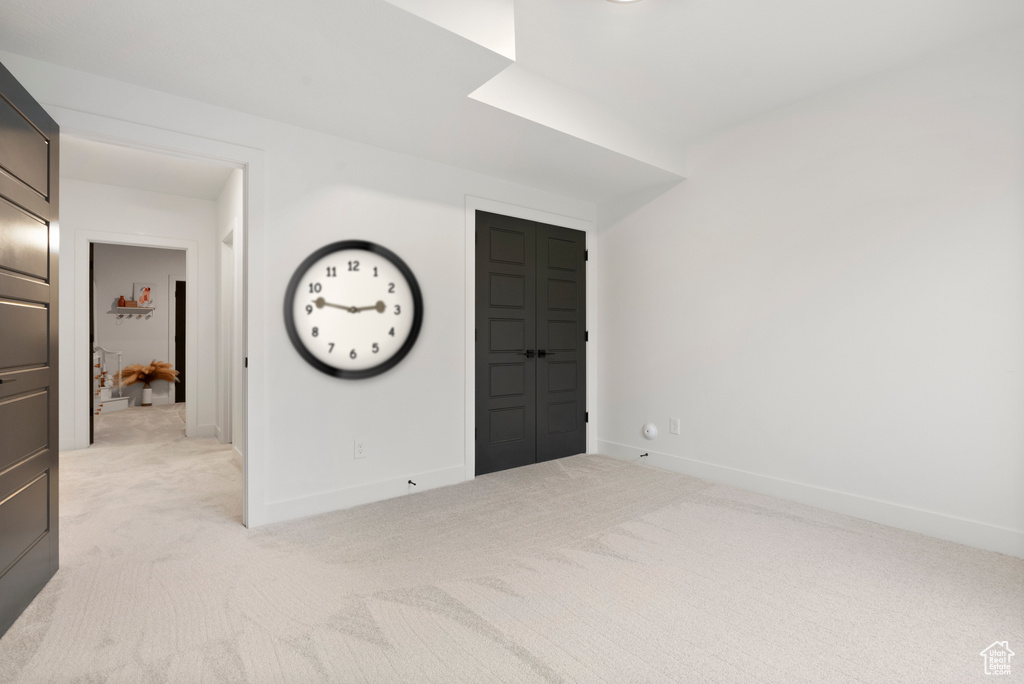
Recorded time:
{"hour": 2, "minute": 47}
